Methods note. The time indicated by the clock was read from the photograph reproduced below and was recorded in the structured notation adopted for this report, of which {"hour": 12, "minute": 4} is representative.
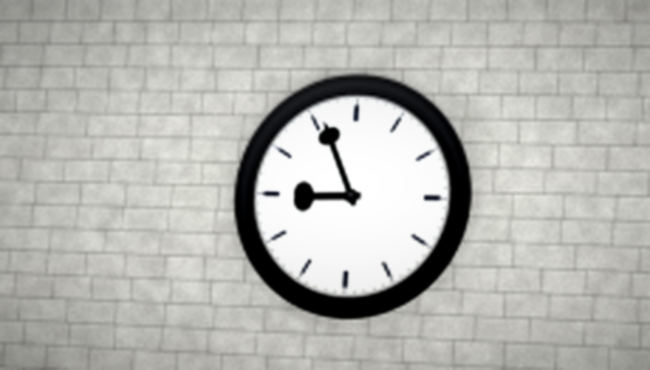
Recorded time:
{"hour": 8, "minute": 56}
